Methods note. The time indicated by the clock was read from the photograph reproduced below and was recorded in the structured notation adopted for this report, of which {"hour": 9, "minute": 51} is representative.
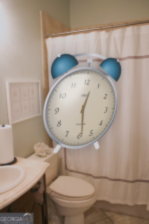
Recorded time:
{"hour": 12, "minute": 29}
